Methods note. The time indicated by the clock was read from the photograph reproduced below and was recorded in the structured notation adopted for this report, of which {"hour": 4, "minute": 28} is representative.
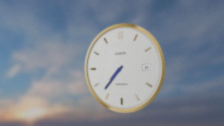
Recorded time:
{"hour": 7, "minute": 37}
